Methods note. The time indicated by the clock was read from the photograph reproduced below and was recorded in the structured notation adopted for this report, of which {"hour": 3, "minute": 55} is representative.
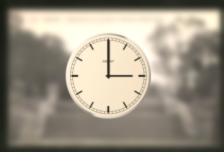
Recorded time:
{"hour": 3, "minute": 0}
